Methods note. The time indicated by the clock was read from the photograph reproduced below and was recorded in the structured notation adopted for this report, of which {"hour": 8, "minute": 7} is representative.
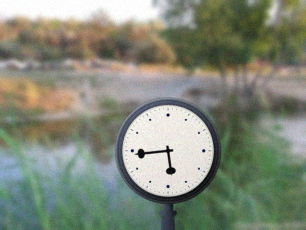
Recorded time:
{"hour": 5, "minute": 44}
